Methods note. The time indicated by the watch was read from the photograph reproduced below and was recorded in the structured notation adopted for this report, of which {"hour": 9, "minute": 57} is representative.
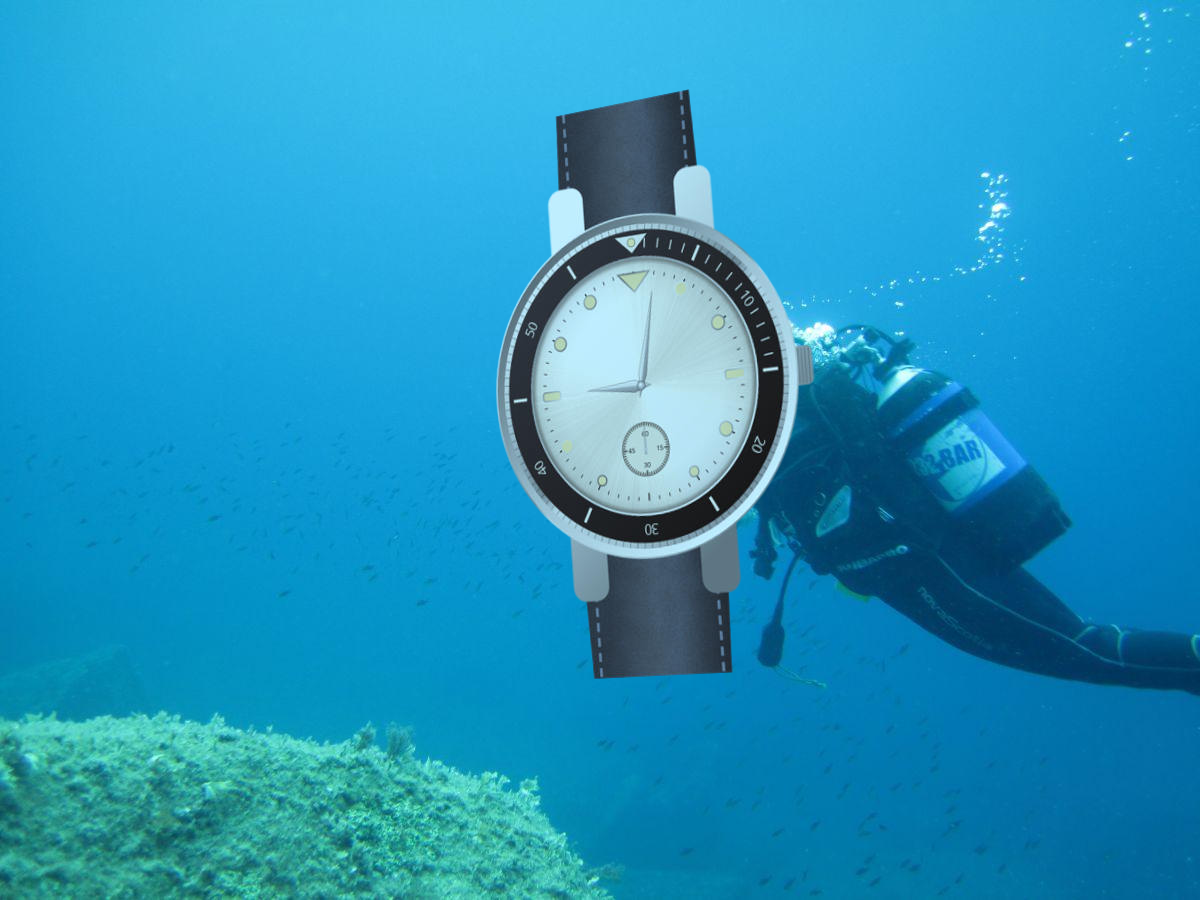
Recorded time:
{"hour": 9, "minute": 2}
